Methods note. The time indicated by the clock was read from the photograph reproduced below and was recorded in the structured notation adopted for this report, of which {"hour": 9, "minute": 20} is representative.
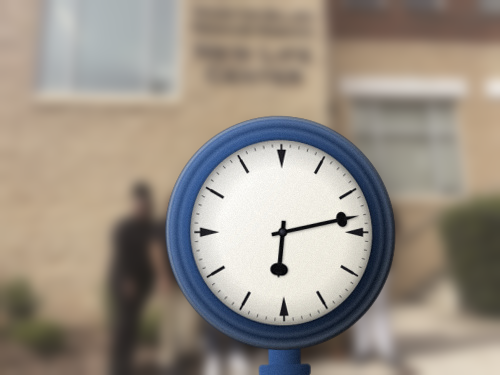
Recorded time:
{"hour": 6, "minute": 13}
